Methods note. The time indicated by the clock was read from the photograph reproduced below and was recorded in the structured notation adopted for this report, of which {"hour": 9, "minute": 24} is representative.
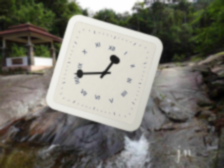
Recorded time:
{"hour": 12, "minute": 42}
